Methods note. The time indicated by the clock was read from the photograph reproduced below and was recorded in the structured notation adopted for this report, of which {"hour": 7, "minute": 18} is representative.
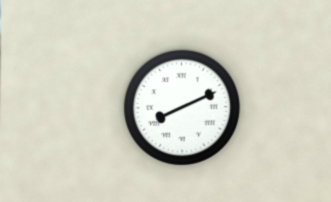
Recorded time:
{"hour": 8, "minute": 11}
